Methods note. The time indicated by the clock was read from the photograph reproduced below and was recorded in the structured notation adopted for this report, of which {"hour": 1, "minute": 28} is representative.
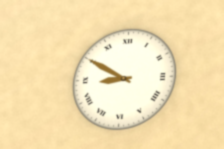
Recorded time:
{"hour": 8, "minute": 50}
